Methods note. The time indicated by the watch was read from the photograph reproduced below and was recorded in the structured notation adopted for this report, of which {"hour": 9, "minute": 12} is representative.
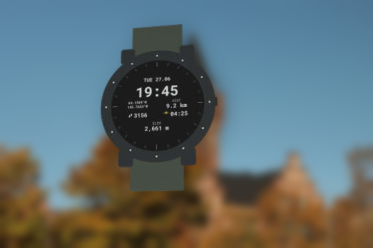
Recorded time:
{"hour": 19, "minute": 45}
